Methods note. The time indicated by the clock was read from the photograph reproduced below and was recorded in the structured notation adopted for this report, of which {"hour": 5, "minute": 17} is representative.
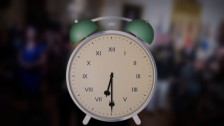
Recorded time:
{"hour": 6, "minute": 30}
